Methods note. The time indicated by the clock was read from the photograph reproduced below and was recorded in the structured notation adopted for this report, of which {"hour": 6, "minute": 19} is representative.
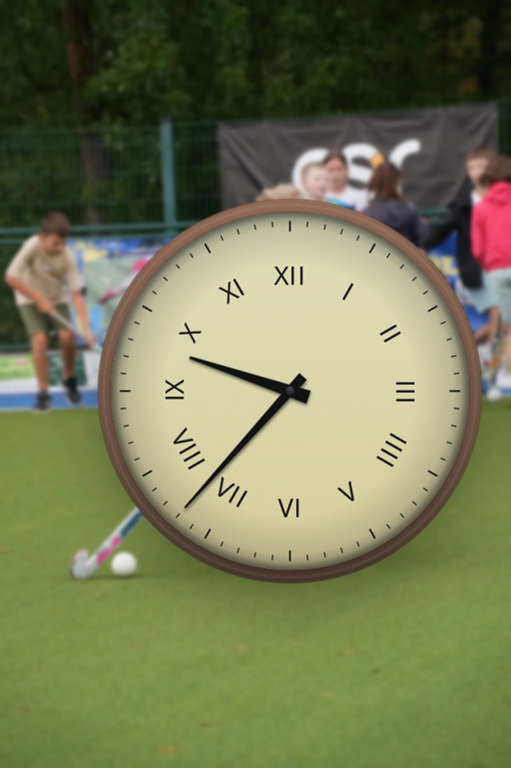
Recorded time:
{"hour": 9, "minute": 37}
